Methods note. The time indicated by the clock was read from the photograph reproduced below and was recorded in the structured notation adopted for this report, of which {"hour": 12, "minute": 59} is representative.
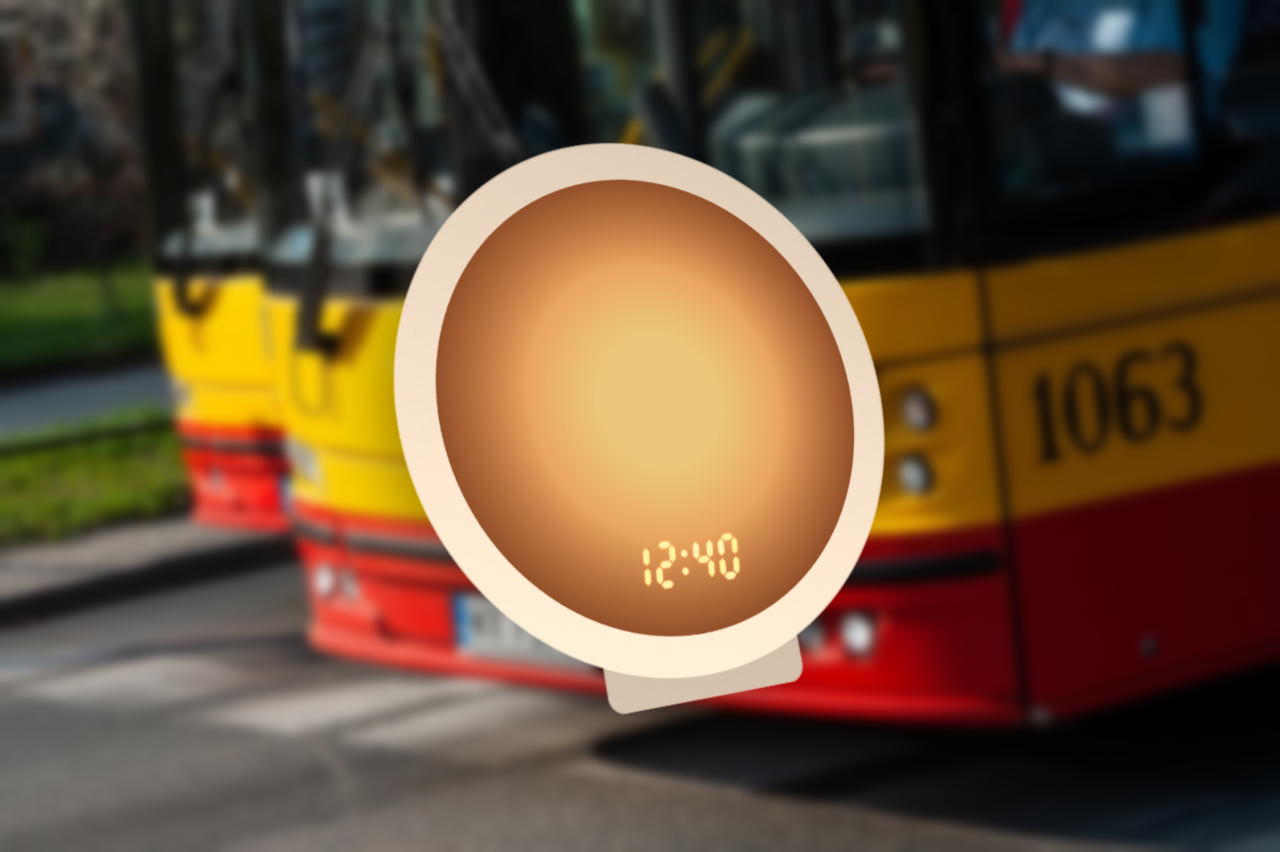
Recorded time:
{"hour": 12, "minute": 40}
